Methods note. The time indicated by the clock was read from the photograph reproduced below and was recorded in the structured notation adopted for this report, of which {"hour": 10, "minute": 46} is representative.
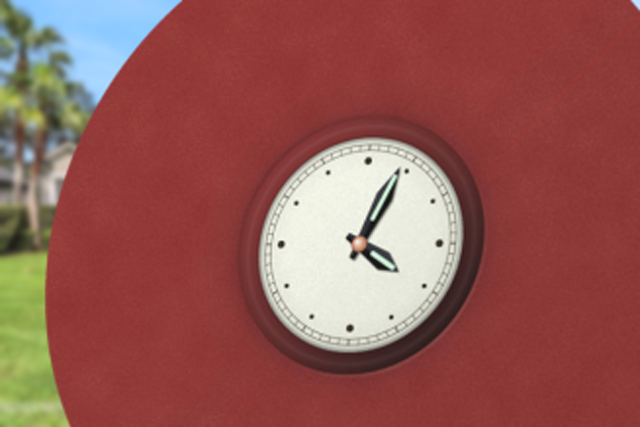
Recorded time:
{"hour": 4, "minute": 4}
